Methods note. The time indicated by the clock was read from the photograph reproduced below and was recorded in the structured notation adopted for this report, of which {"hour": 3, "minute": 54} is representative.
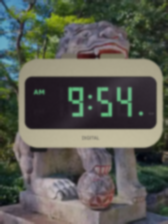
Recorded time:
{"hour": 9, "minute": 54}
